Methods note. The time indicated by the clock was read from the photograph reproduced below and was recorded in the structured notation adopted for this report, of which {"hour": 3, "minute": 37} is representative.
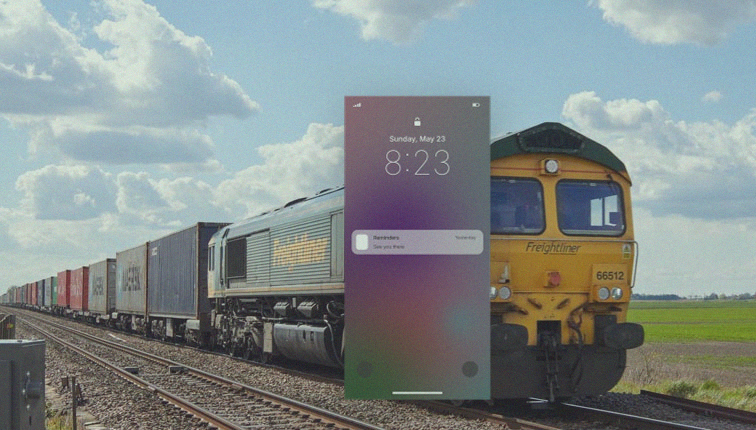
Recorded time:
{"hour": 8, "minute": 23}
